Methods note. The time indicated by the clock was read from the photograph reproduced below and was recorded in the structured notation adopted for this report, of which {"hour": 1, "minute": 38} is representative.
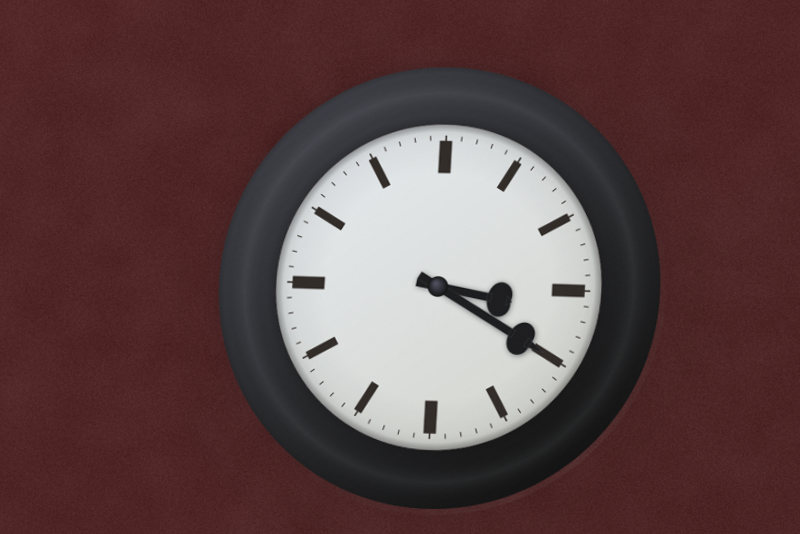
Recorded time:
{"hour": 3, "minute": 20}
